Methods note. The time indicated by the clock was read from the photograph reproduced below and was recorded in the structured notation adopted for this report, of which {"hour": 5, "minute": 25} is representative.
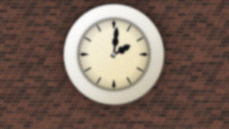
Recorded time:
{"hour": 2, "minute": 1}
